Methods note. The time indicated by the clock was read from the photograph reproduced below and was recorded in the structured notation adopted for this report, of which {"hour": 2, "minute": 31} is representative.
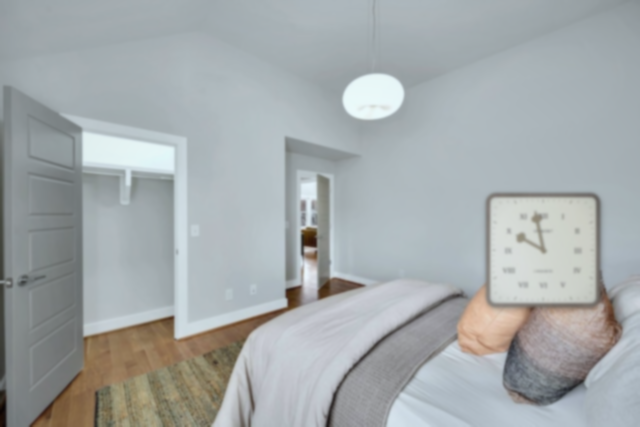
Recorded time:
{"hour": 9, "minute": 58}
